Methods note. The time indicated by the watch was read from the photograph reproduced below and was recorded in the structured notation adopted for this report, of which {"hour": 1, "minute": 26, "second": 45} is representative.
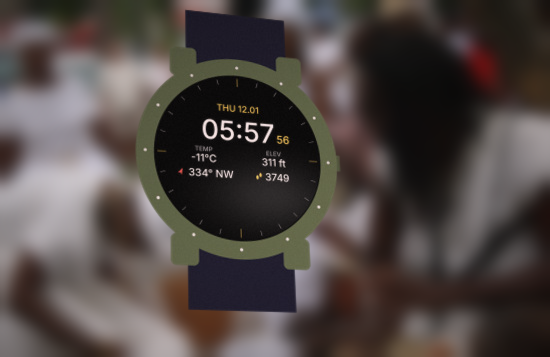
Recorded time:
{"hour": 5, "minute": 57, "second": 56}
